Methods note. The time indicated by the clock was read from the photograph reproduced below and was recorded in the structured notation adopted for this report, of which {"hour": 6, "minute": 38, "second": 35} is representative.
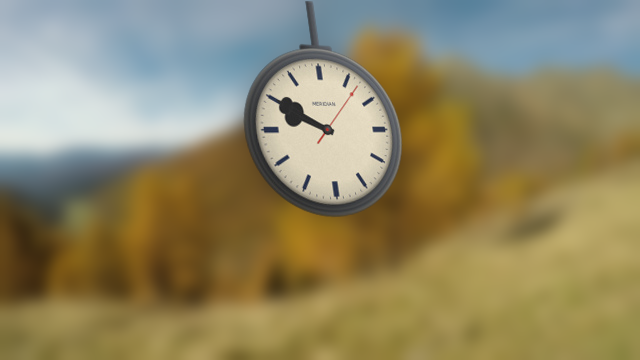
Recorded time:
{"hour": 9, "minute": 50, "second": 7}
